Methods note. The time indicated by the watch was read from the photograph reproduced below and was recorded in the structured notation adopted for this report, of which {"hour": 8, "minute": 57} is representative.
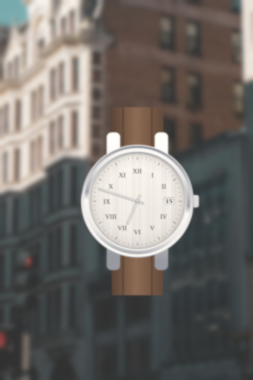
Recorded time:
{"hour": 6, "minute": 48}
